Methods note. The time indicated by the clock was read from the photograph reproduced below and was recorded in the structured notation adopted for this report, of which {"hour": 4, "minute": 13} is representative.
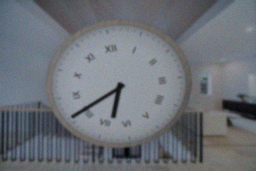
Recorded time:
{"hour": 6, "minute": 41}
